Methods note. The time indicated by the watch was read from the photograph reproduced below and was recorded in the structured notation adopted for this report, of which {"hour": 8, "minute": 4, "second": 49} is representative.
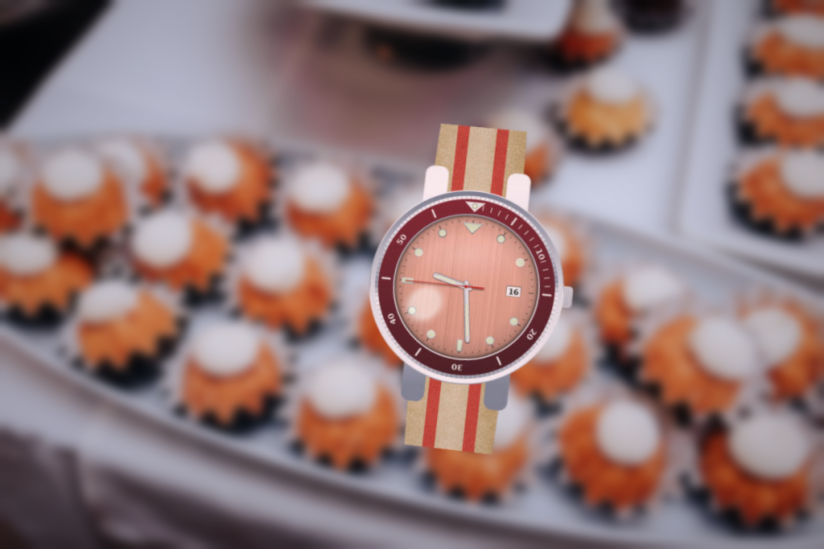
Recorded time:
{"hour": 9, "minute": 28, "second": 45}
